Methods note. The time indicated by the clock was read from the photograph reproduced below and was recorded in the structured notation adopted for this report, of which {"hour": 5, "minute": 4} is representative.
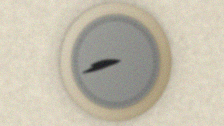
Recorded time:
{"hour": 8, "minute": 42}
